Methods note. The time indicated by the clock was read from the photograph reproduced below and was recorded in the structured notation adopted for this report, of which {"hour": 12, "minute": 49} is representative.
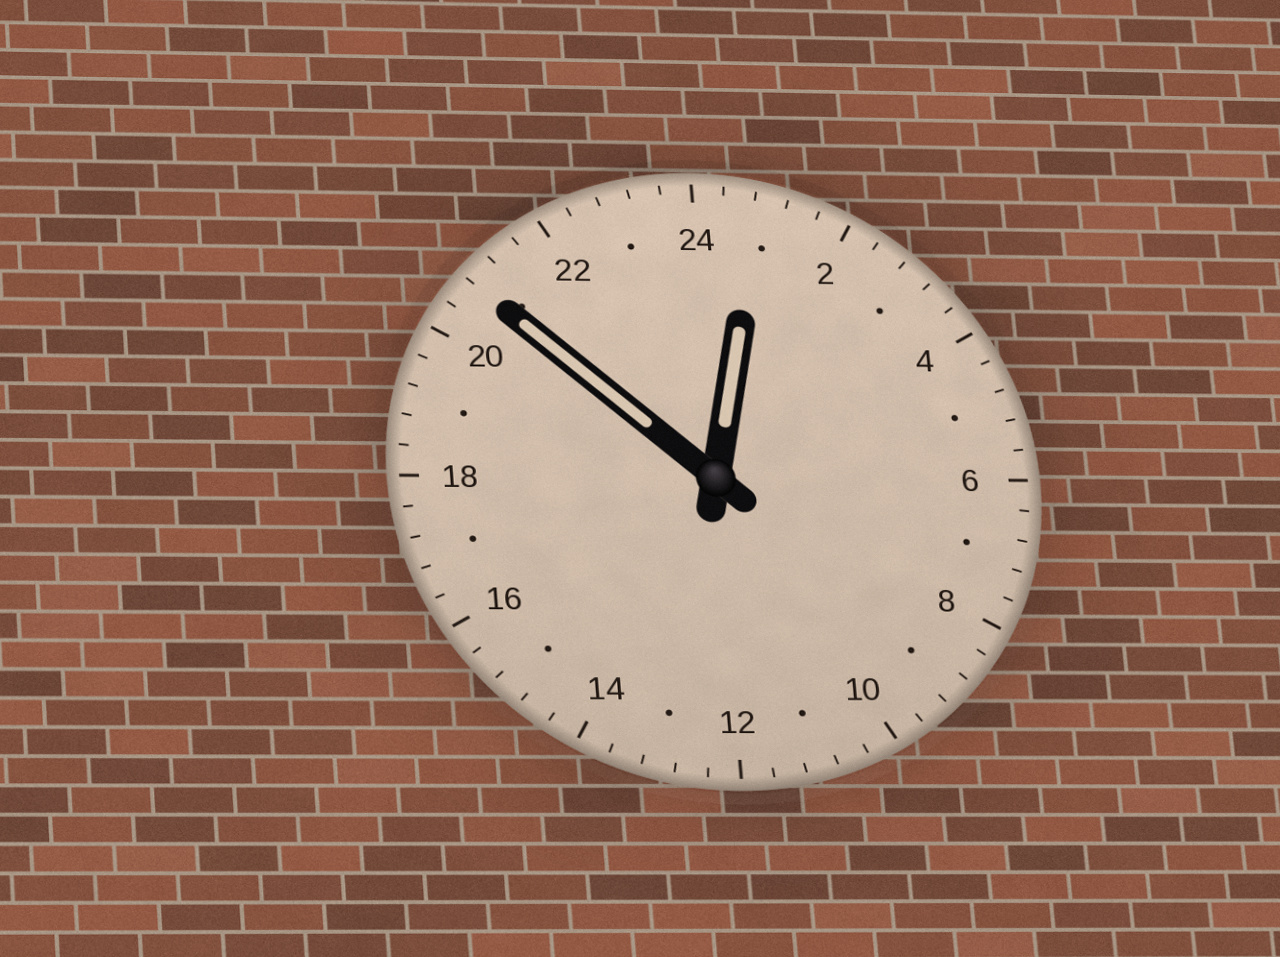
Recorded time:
{"hour": 0, "minute": 52}
